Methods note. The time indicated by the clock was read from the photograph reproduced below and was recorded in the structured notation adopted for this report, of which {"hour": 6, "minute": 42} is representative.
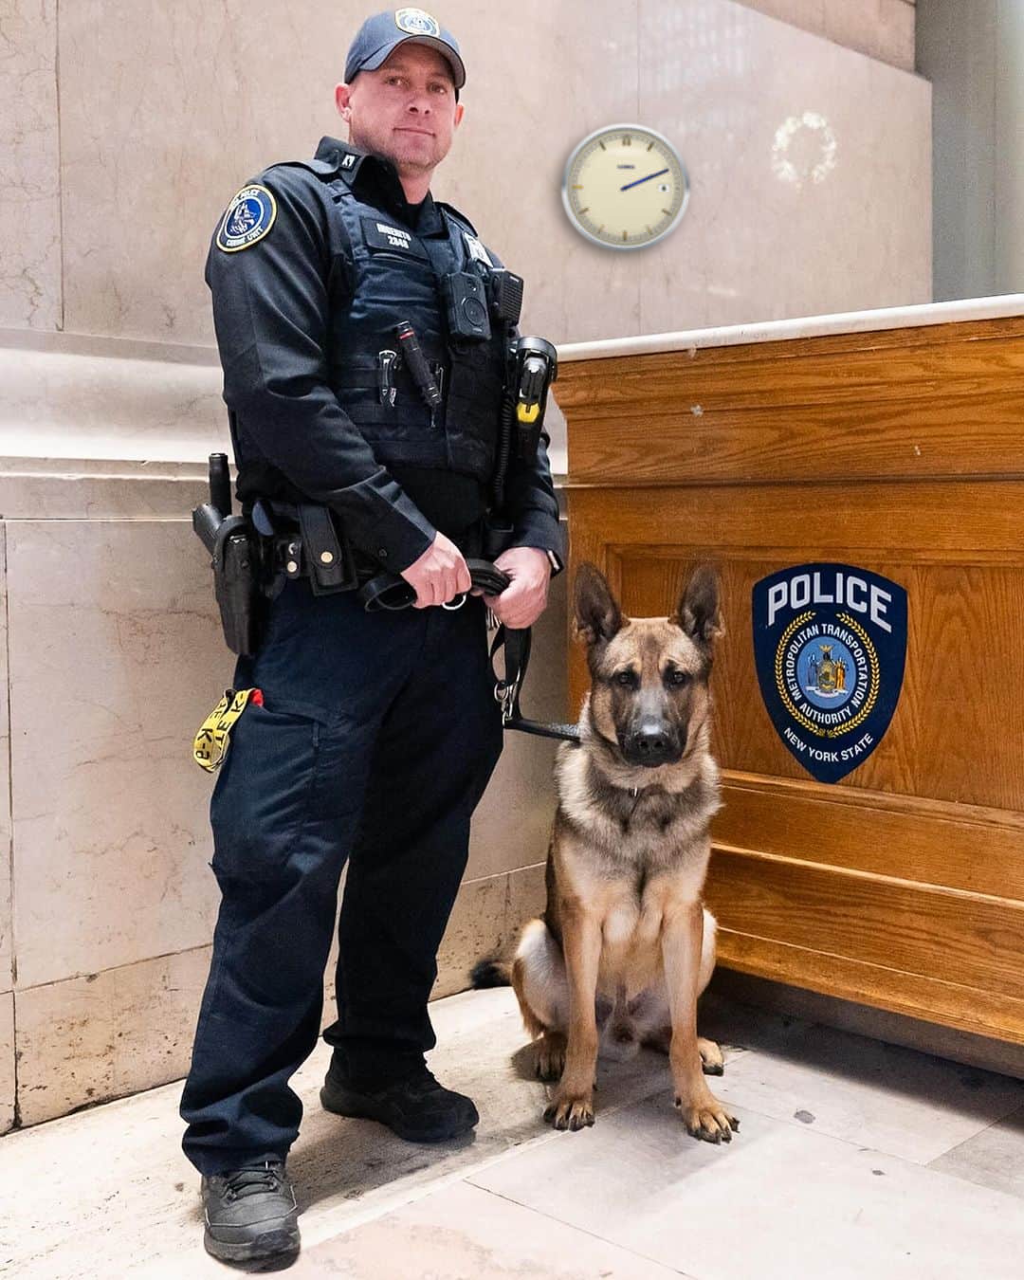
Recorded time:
{"hour": 2, "minute": 11}
